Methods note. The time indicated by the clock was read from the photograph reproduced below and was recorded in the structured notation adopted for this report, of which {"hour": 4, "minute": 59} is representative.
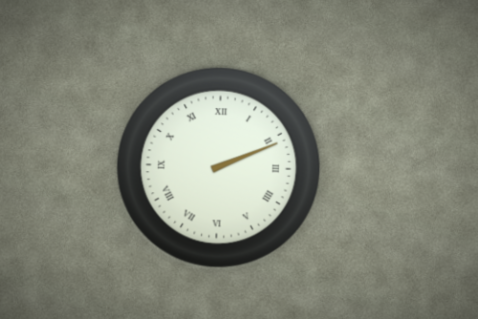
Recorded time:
{"hour": 2, "minute": 11}
